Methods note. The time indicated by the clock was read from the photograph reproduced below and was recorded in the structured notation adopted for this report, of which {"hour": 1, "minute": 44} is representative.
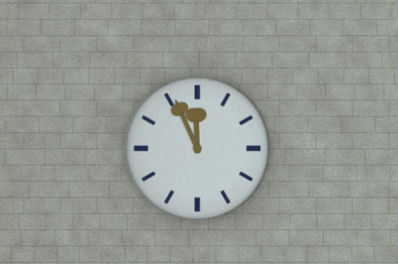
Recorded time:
{"hour": 11, "minute": 56}
